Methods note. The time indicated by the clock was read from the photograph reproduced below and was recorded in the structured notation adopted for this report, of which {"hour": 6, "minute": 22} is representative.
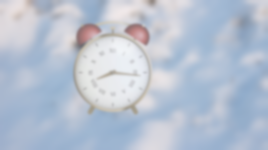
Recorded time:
{"hour": 8, "minute": 16}
